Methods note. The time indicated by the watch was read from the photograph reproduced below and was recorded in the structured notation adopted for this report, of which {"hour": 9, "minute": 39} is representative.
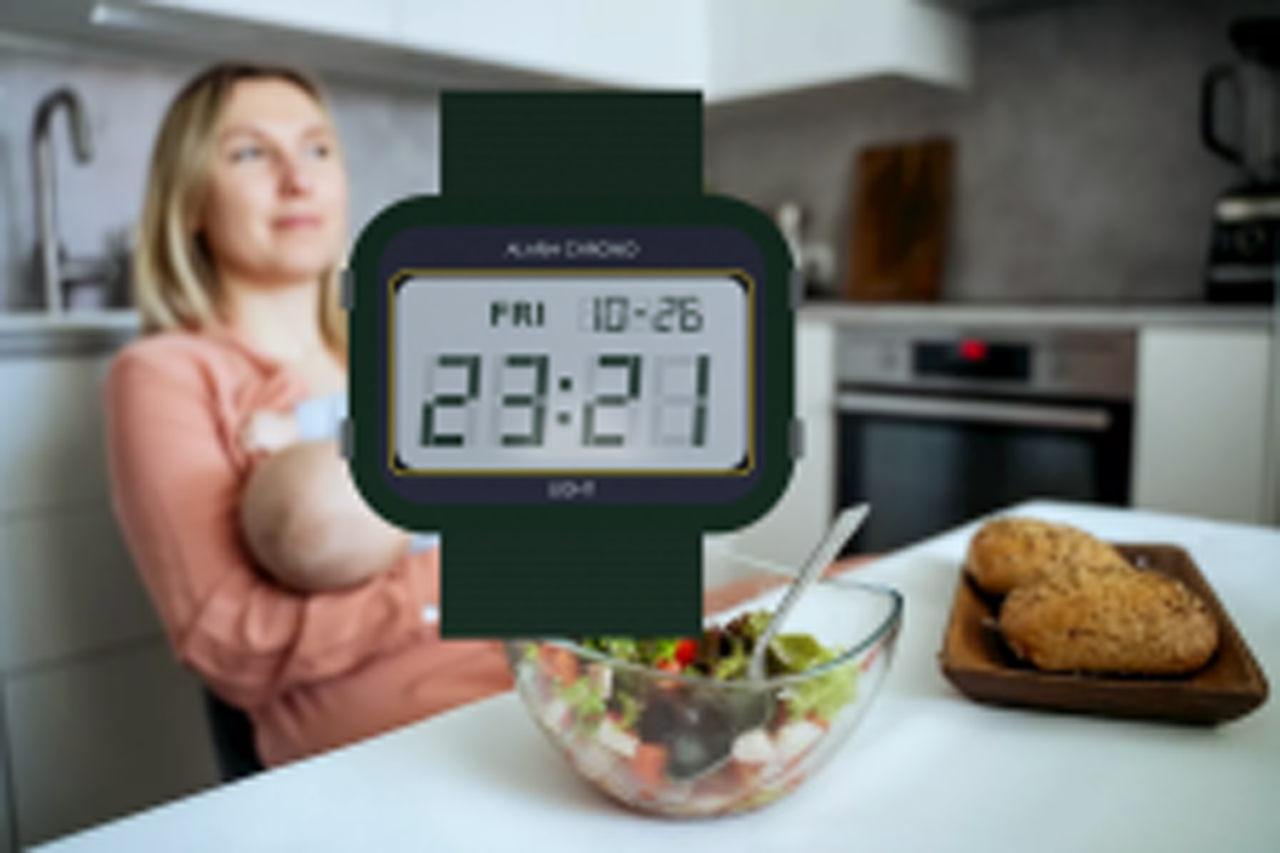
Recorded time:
{"hour": 23, "minute": 21}
